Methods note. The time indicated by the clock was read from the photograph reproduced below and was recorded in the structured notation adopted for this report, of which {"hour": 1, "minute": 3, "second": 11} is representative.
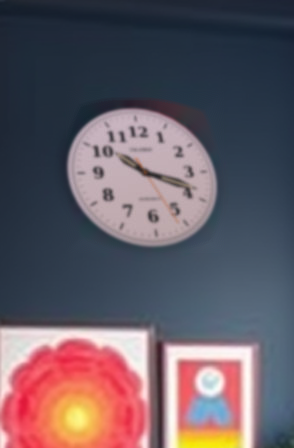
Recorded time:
{"hour": 10, "minute": 18, "second": 26}
